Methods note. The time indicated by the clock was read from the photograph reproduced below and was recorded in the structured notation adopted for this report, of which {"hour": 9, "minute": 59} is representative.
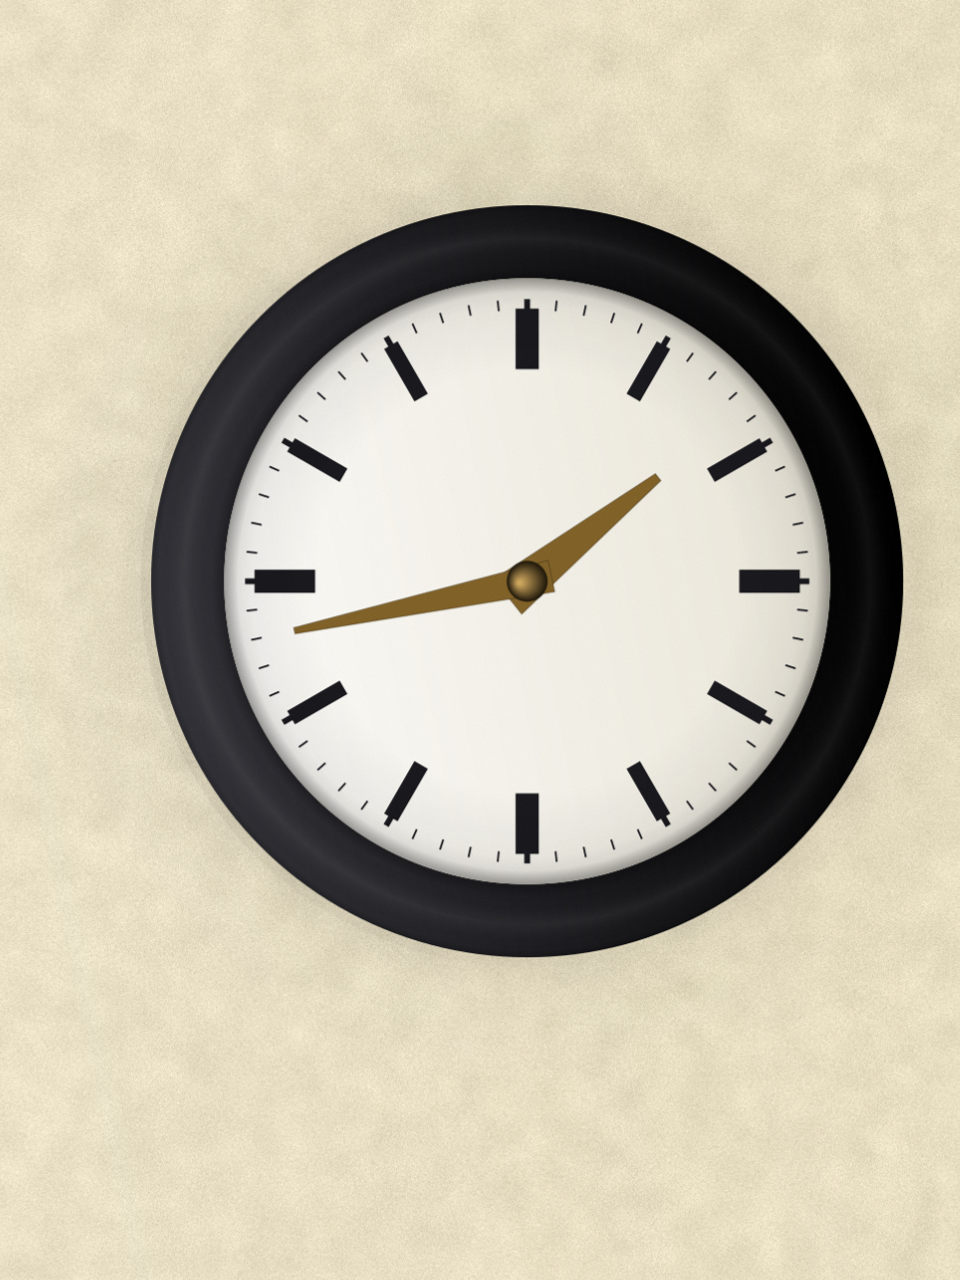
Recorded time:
{"hour": 1, "minute": 43}
